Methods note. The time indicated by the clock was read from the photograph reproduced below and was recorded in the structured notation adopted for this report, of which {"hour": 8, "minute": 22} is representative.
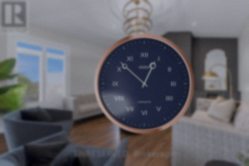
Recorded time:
{"hour": 12, "minute": 52}
